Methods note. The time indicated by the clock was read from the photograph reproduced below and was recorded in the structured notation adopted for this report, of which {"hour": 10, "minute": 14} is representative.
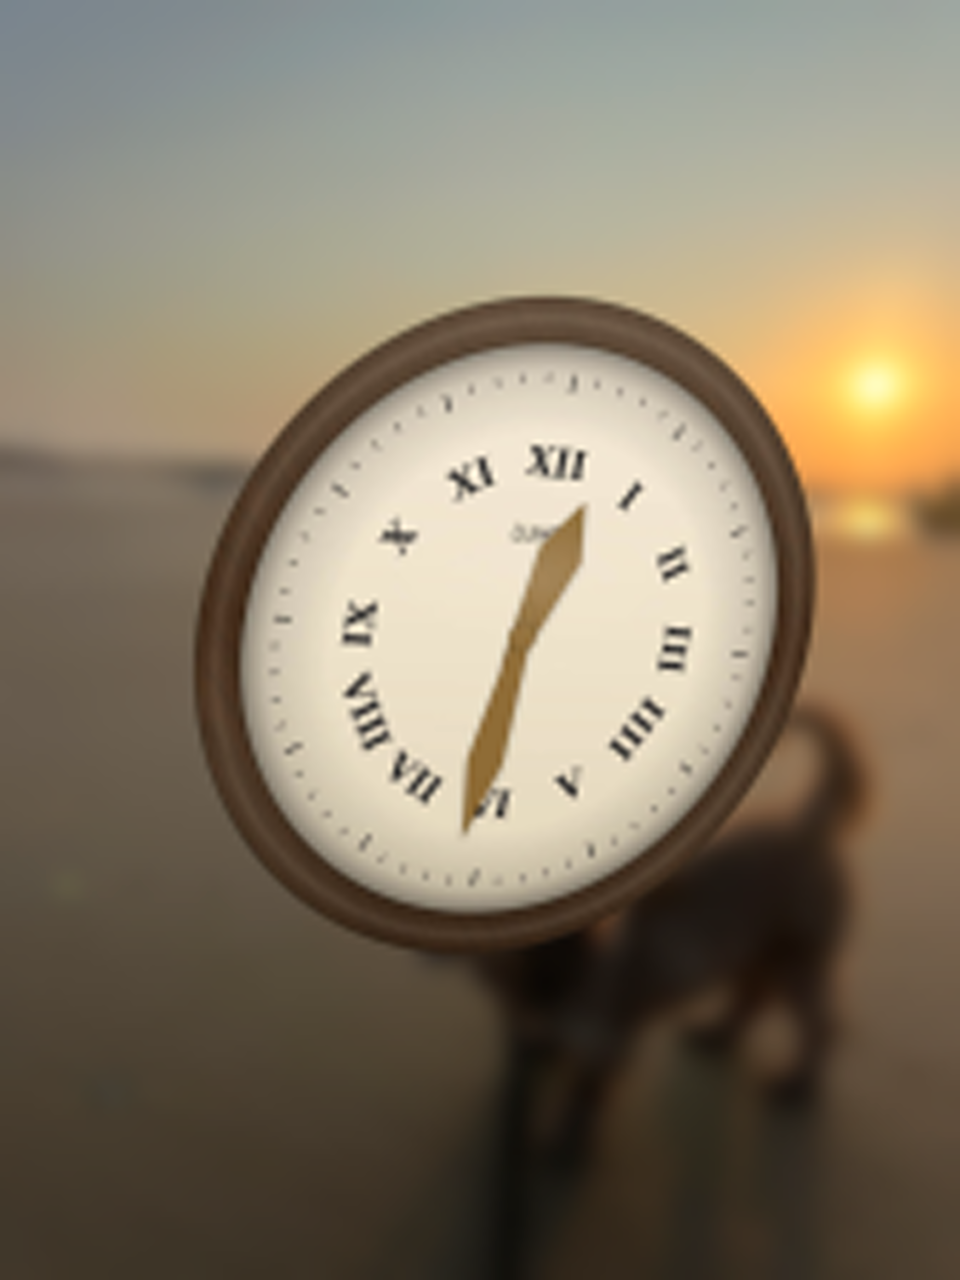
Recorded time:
{"hour": 12, "minute": 31}
